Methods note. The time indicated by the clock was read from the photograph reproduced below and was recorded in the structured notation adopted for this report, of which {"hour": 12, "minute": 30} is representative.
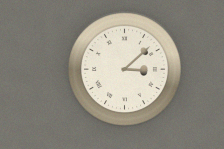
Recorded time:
{"hour": 3, "minute": 8}
